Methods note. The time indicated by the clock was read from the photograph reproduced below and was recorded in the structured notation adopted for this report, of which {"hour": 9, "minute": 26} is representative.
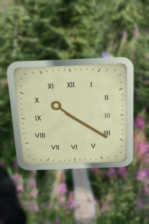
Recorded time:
{"hour": 10, "minute": 21}
